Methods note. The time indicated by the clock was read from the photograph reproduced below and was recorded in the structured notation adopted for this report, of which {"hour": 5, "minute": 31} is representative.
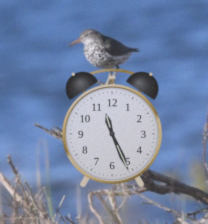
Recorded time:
{"hour": 11, "minute": 26}
